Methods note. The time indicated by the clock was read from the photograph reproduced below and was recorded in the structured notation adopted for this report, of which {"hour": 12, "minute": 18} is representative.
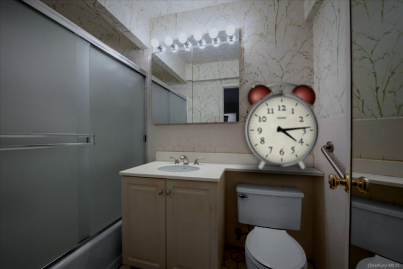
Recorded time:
{"hour": 4, "minute": 14}
